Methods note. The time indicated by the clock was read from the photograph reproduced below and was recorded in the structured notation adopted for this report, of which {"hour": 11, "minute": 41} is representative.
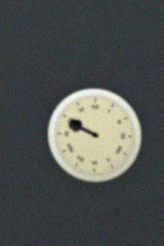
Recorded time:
{"hour": 9, "minute": 49}
